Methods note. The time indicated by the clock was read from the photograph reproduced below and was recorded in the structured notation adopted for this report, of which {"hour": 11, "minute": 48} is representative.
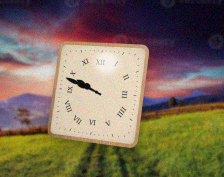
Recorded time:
{"hour": 9, "minute": 48}
